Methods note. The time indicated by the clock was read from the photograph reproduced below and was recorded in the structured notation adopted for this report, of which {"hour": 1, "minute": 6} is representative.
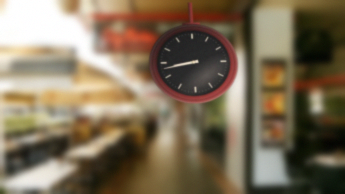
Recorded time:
{"hour": 8, "minute": 43}
